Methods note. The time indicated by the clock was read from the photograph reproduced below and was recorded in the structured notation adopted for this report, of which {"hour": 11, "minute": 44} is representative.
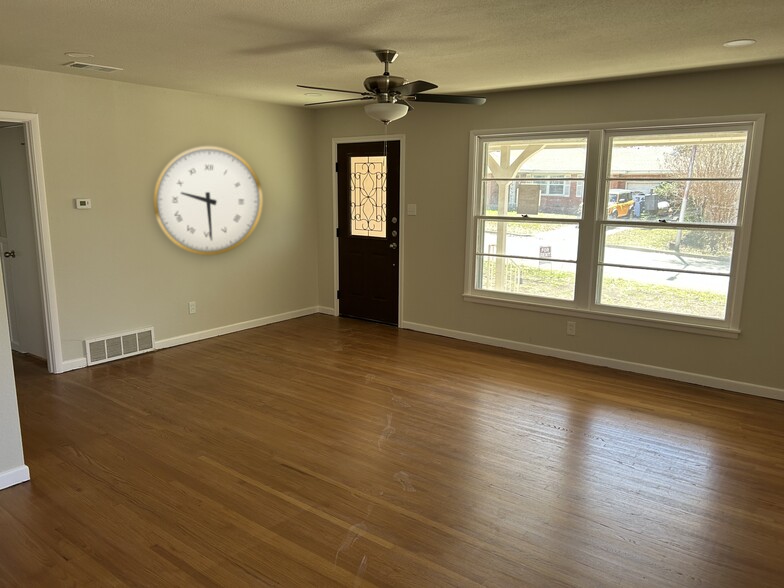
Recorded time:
{"hour": 9, "minute": 29}
